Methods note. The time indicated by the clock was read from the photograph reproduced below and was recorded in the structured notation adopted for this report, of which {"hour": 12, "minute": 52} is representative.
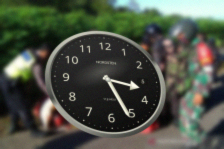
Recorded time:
{"hour": 3, "minute": 26}
